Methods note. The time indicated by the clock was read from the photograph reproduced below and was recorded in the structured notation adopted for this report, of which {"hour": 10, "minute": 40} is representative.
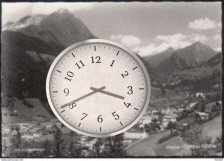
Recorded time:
{"hour": 3, "minute": 41}
